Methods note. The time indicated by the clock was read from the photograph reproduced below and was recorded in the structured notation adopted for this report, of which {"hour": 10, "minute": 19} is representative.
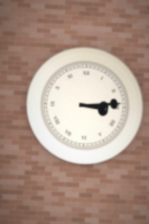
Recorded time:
{"hour": 3, "minute": 14}
